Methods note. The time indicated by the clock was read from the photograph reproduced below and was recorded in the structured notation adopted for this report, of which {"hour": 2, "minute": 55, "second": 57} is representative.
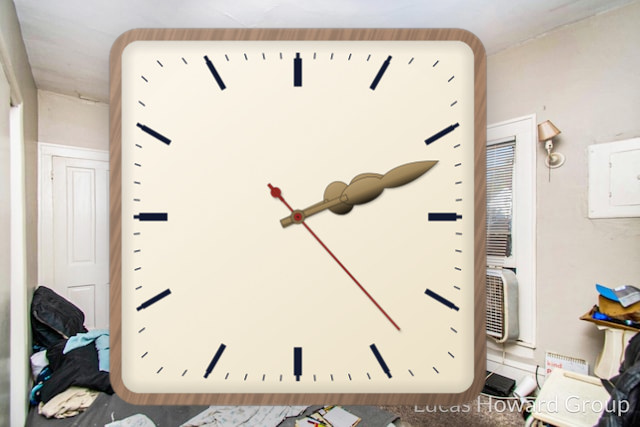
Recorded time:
{"hour": 2, "minute": 11, "second": 23}
